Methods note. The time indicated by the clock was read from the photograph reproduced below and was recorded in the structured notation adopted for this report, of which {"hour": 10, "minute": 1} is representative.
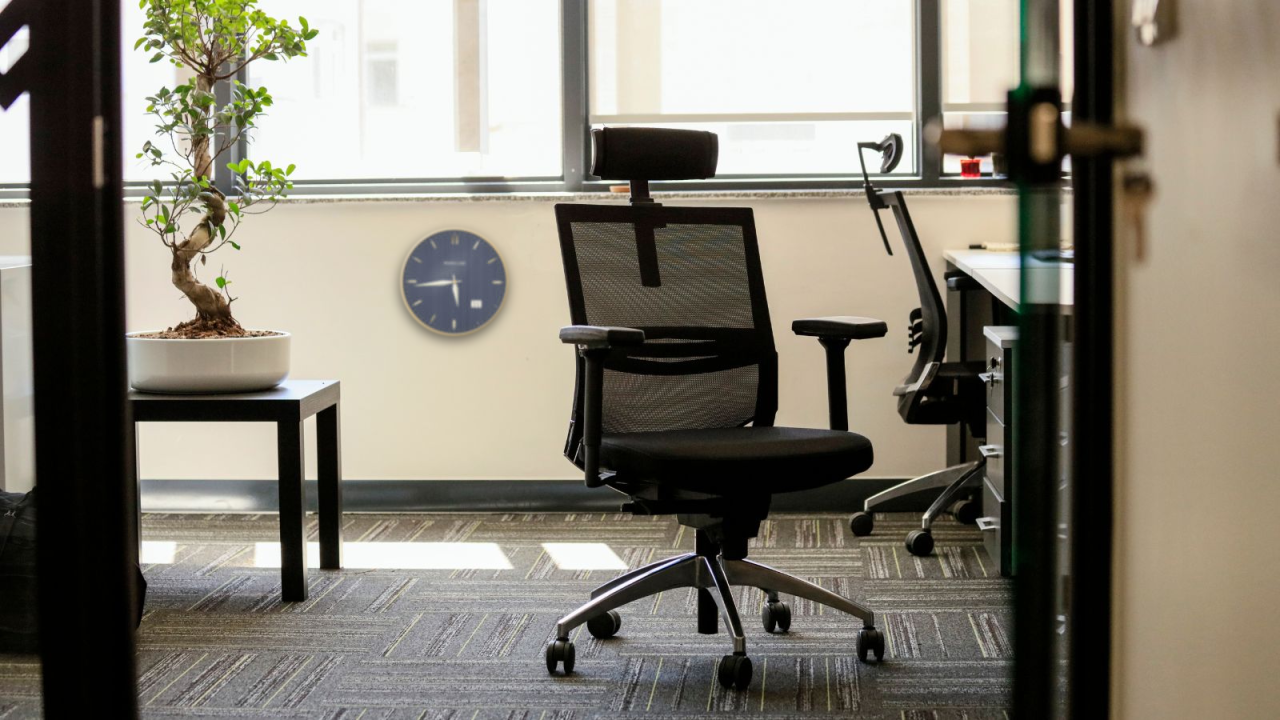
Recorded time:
{"hour": 5, "minute": 44}
